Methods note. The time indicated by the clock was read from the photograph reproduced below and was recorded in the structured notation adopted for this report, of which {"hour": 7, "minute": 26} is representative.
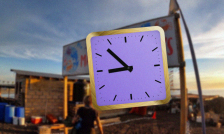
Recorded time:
{"hour": 8, "minute": 53}
